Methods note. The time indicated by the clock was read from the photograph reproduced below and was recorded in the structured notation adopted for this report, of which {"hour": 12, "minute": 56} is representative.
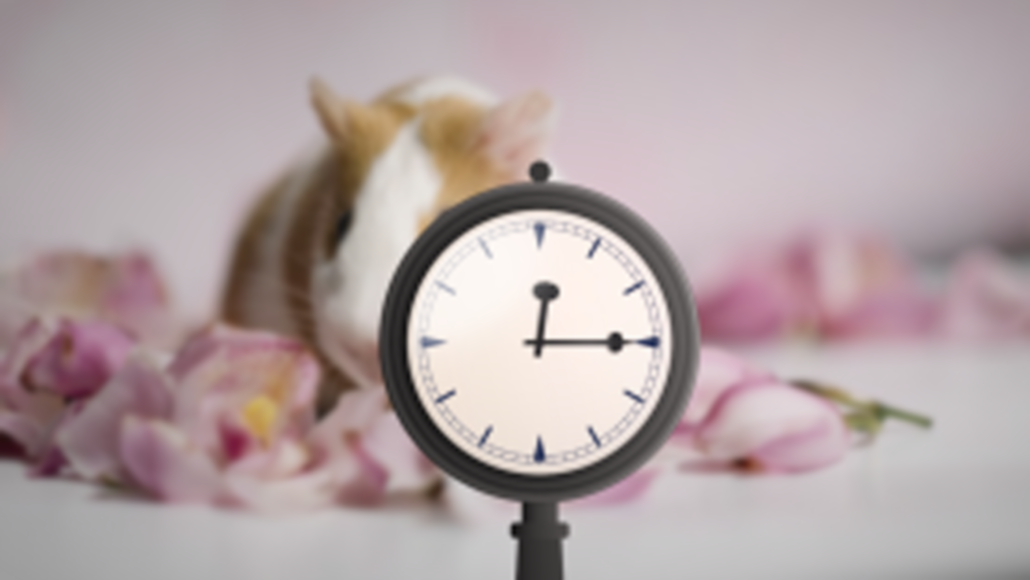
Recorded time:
{"hour": 12, "minute": 15}
